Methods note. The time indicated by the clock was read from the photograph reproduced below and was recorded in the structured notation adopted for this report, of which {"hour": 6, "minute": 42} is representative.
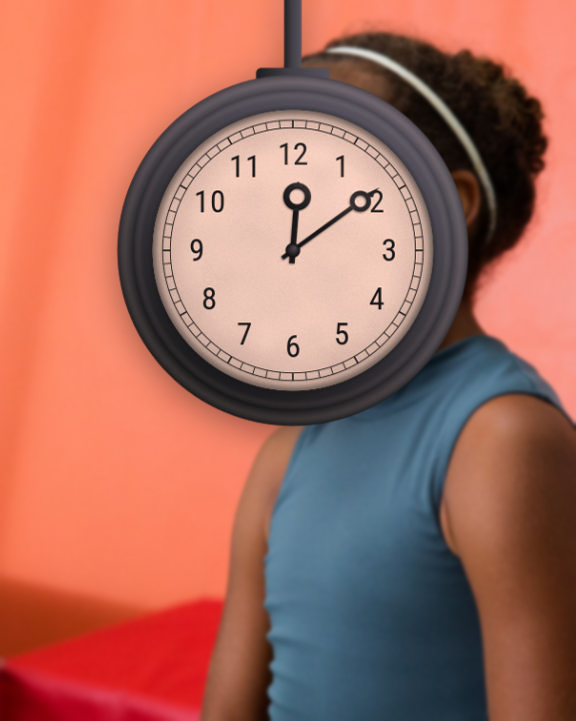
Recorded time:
{"hour": 12, "minute": 9}
